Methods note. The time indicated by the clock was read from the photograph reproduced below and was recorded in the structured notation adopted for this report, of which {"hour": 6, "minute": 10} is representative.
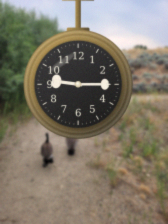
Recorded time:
{"hour": 9, "minute": 15}
